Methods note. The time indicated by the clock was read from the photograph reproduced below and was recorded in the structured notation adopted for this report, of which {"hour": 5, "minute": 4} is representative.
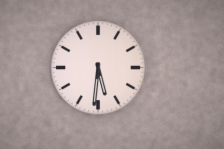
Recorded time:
{"hour": 5, "minute": 31}
